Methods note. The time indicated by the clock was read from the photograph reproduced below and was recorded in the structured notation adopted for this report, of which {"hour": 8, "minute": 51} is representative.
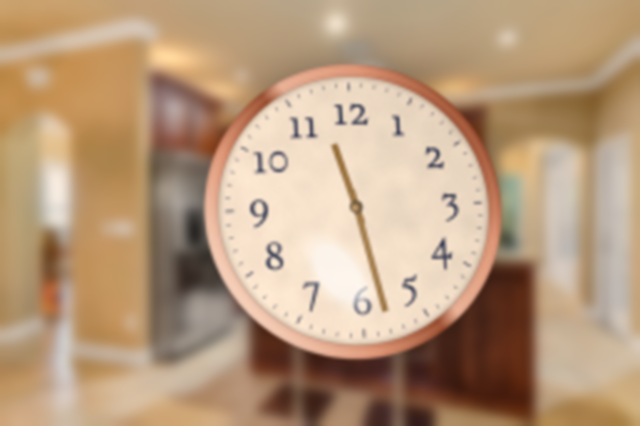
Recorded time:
{"hour": 11, "minute": 28}
